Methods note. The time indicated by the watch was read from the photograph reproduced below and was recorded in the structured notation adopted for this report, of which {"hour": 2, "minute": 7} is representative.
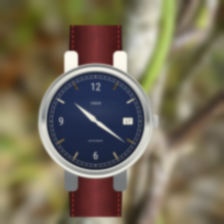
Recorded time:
{"hour": 10, "minute": 21}
